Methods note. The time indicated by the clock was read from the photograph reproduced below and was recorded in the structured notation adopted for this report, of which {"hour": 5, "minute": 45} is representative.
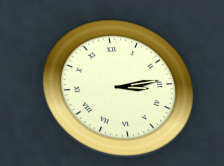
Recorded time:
{"hour": 3, "minute": 14}
